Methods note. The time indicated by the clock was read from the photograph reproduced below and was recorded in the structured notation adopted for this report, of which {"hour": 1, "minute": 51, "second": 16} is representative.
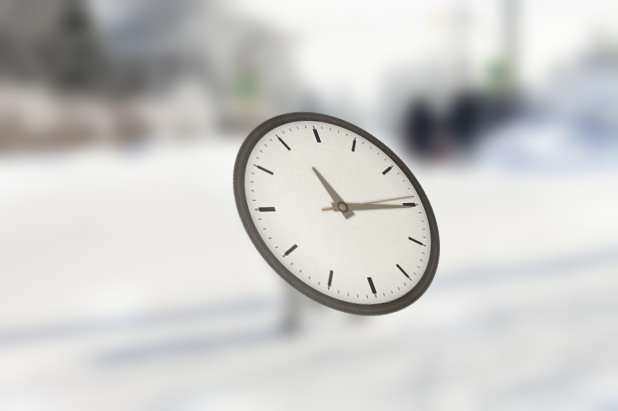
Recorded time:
{"hour": 11, "minute": 15, "second": 14}
